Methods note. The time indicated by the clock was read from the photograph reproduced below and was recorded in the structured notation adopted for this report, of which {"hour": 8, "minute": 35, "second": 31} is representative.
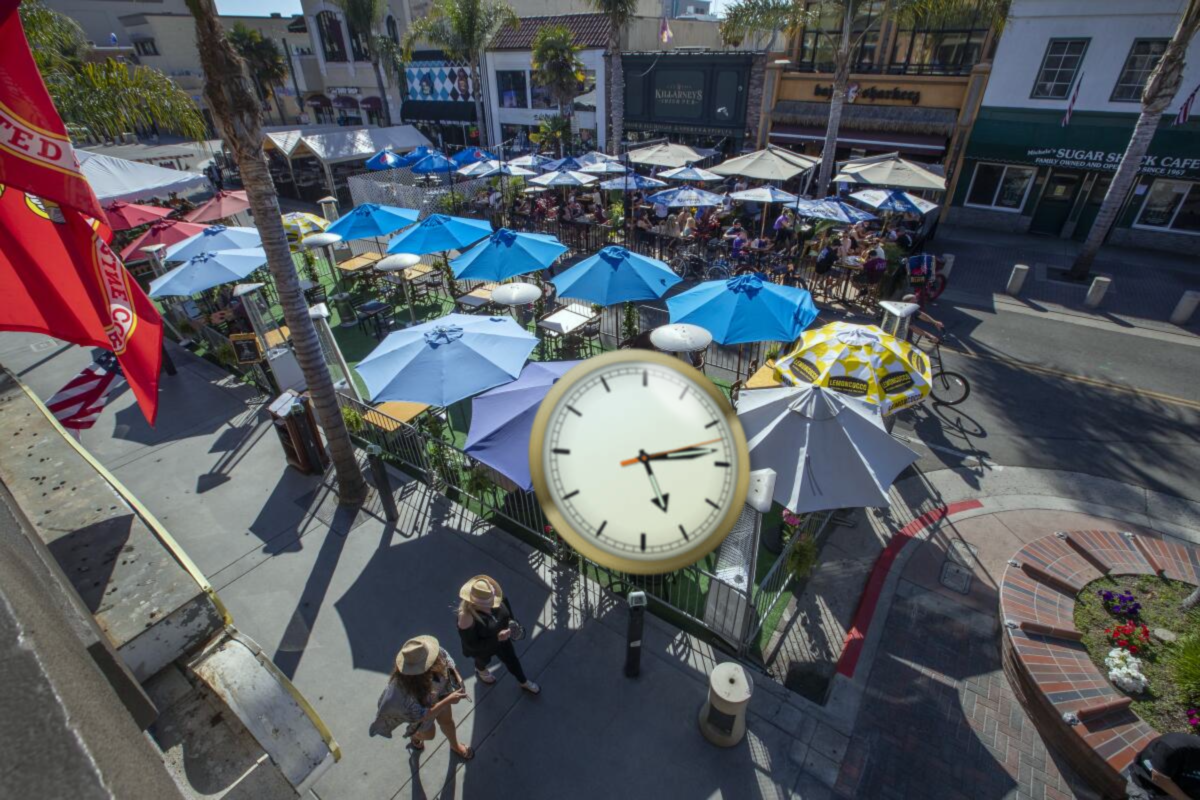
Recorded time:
{"hour": 5, "minute": 13, "second": 12}
